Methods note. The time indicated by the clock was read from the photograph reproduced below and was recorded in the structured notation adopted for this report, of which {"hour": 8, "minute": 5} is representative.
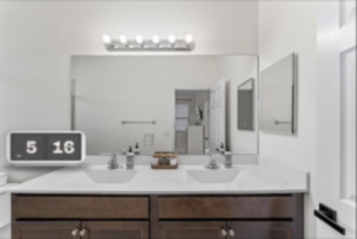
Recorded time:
{"hour": 5, "minute": 16}
